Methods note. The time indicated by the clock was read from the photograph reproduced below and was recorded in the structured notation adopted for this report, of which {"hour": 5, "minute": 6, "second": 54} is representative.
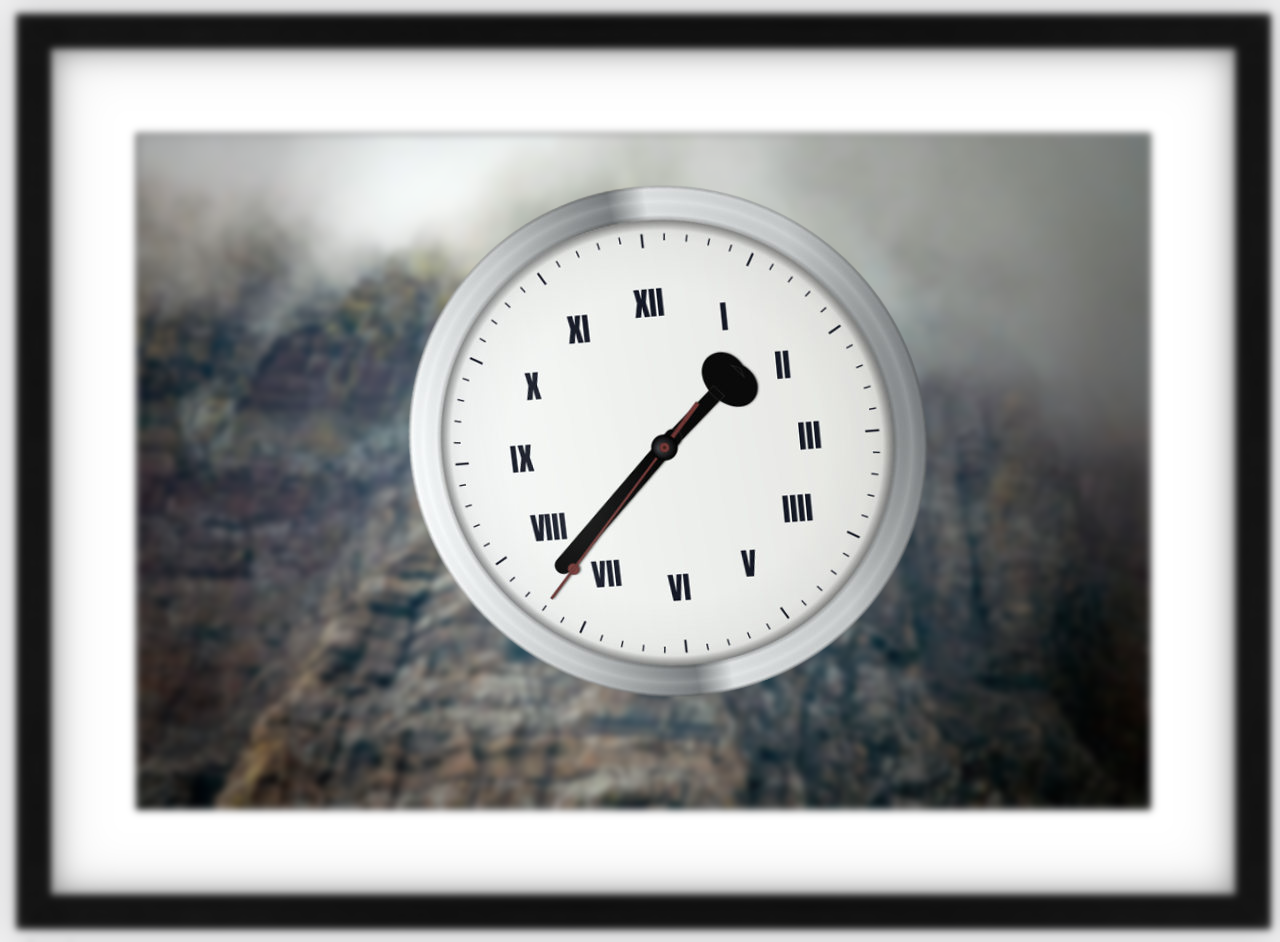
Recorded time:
{"hour": 1, "minute": 37, "second": 37}
